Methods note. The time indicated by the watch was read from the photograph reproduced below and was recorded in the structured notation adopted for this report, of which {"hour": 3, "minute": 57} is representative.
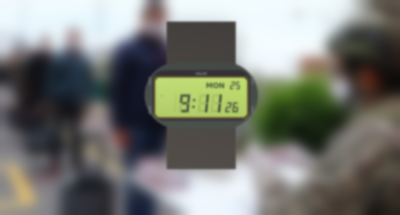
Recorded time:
{"hour": 9, "minute": 11}
